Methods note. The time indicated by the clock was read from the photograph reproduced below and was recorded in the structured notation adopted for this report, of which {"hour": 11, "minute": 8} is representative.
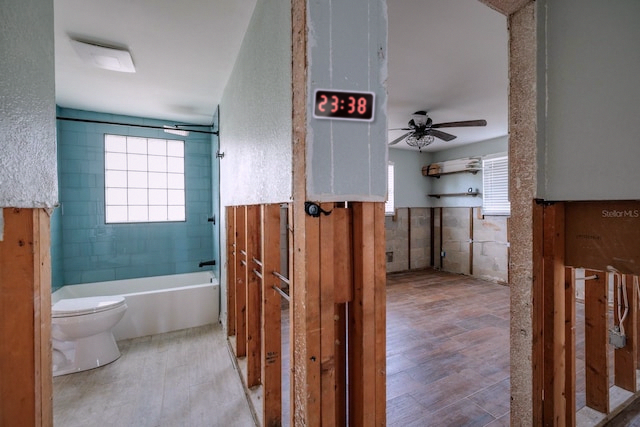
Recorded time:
{"hour": 23, "minute": 38}
